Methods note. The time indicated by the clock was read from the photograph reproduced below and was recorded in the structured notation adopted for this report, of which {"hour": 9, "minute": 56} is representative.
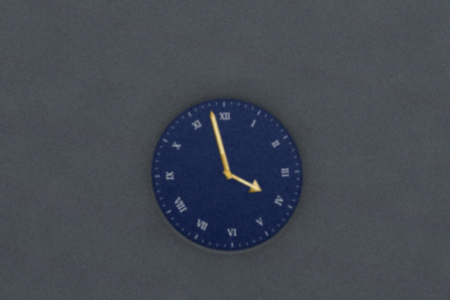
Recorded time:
{"hour": 3, "minute": 58}
